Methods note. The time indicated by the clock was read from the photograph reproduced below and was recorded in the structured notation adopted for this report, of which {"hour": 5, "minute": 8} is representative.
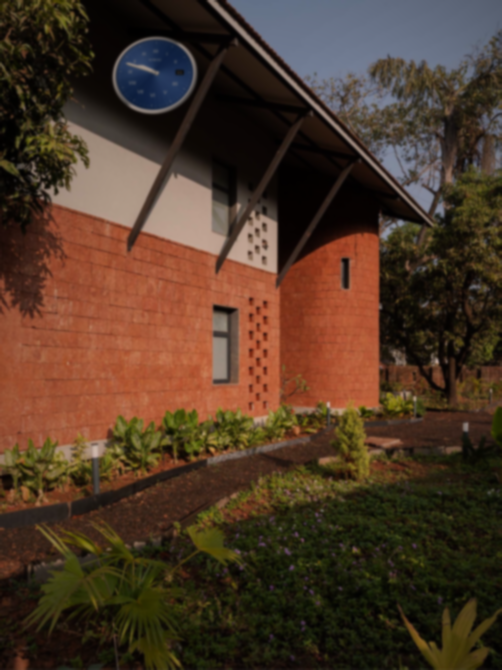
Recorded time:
{"hour": 9, "minute": 48}
